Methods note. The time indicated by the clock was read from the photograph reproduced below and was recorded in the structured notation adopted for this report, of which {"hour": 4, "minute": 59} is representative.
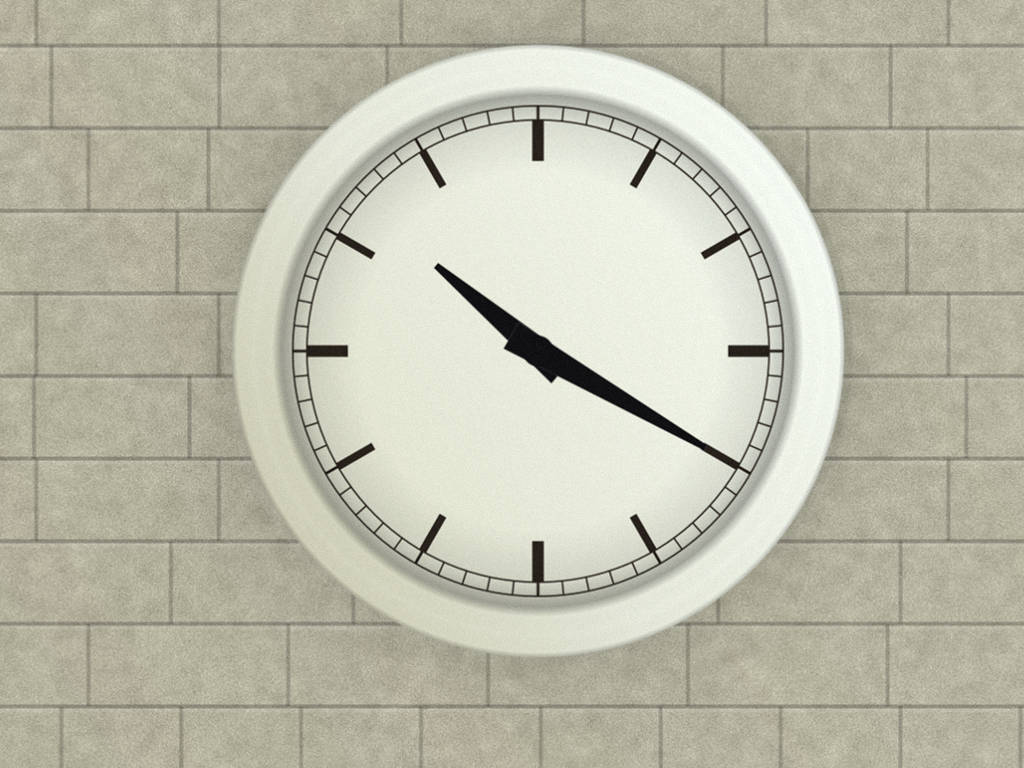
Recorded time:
{"hour": 10, "minute": 20}
